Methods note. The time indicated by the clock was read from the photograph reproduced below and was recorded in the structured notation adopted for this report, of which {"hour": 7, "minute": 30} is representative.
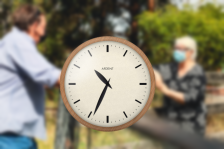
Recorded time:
{"hour": 10, "minute": 34}
